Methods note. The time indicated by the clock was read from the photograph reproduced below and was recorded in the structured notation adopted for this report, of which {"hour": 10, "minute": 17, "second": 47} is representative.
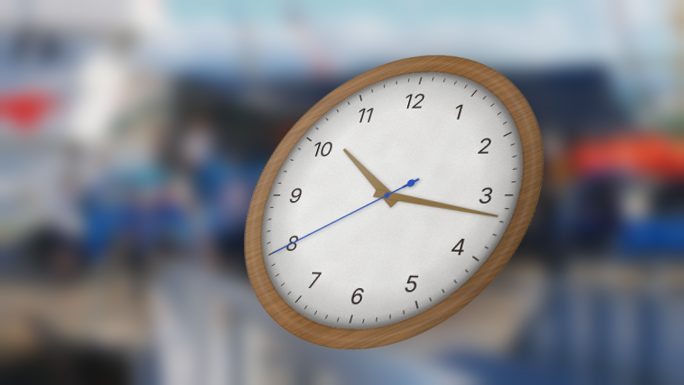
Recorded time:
{"hour": 10, "minute": 16, "second": 40}
